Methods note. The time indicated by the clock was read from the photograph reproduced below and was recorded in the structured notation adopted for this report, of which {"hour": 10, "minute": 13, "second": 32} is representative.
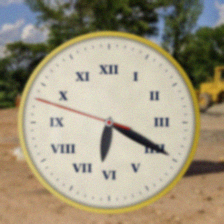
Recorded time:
{"hour": 6, "minute": 19, "second": 48}
